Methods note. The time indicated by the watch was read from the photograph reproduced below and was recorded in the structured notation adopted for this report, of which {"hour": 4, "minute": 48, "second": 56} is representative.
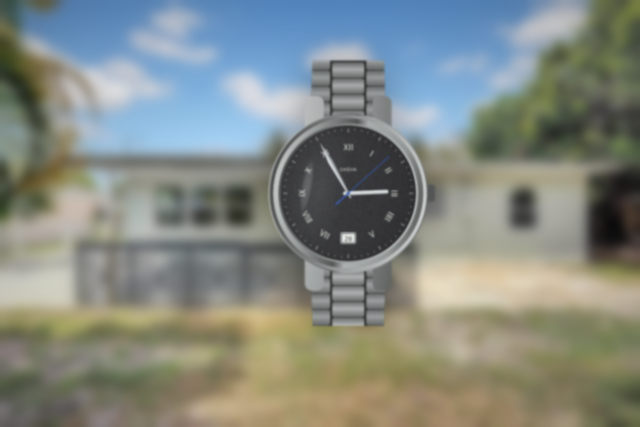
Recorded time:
{"hour": 2, "minute": 55, "second": 8}
